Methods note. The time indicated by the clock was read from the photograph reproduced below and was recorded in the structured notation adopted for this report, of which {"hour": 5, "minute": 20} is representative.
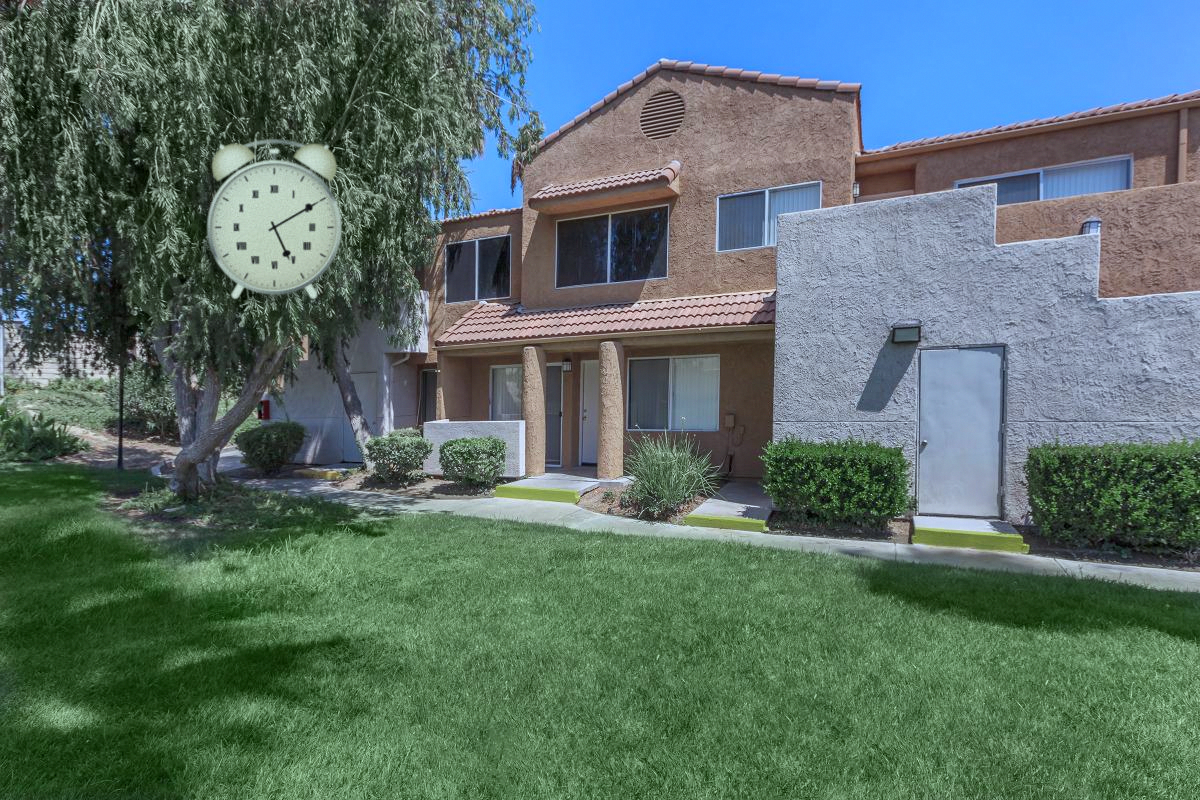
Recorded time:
{"hour": 5, "minute": 10}
